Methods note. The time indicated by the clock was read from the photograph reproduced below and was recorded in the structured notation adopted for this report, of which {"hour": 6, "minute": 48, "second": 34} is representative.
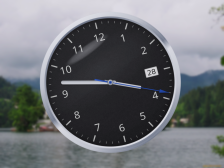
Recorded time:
{"hour": 3, "minute": 47, "second": 19}
